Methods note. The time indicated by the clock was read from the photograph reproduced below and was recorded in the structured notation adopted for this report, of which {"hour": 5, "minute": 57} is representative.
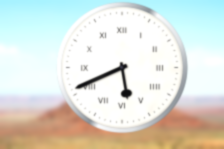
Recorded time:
{"hour": 5, "minute": 41}
